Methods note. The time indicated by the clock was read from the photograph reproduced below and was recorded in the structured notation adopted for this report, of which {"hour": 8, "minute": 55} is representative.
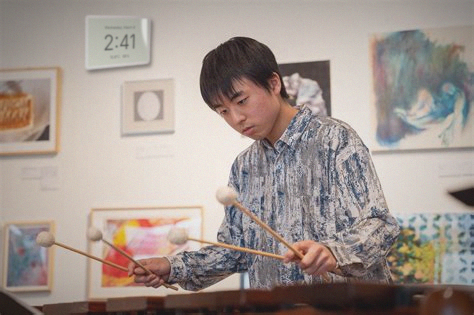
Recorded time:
{"hour": 2, "minute": 41}
